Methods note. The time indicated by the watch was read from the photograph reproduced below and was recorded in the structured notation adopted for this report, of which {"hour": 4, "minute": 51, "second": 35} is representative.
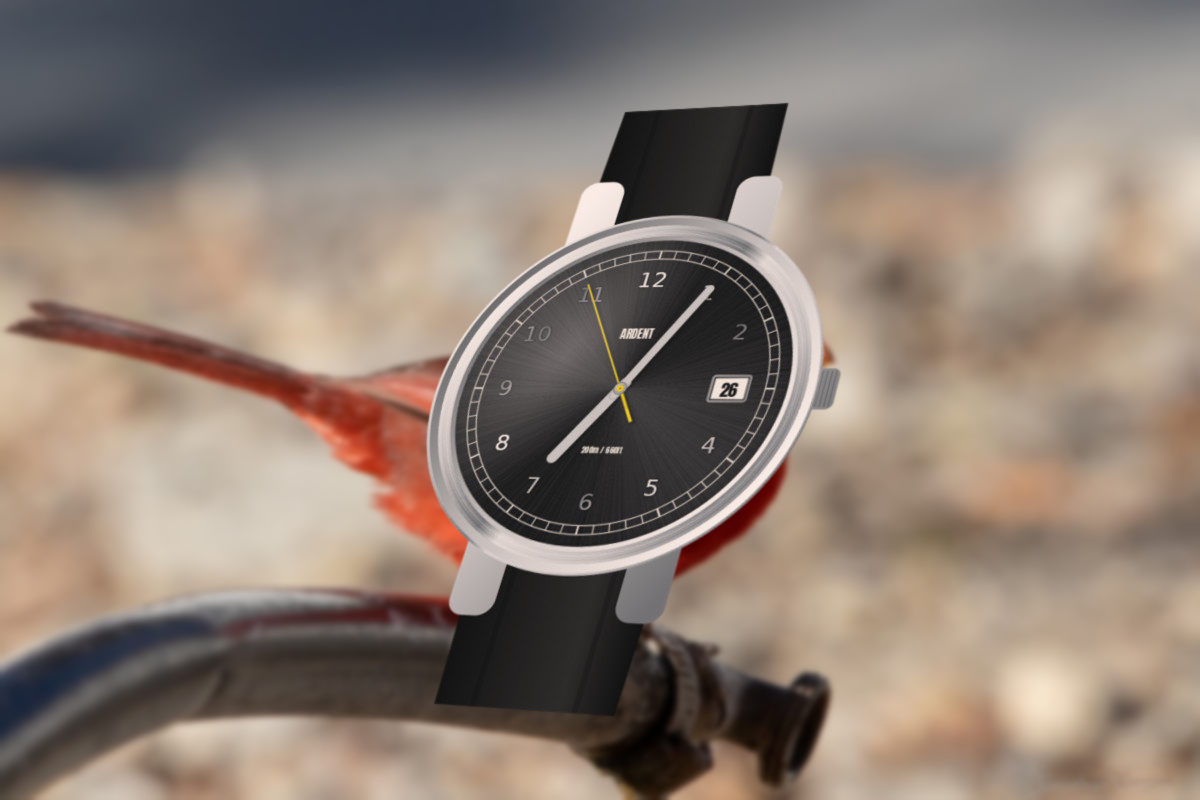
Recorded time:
{"hour": 7, "minute": 4, "second": 55}
